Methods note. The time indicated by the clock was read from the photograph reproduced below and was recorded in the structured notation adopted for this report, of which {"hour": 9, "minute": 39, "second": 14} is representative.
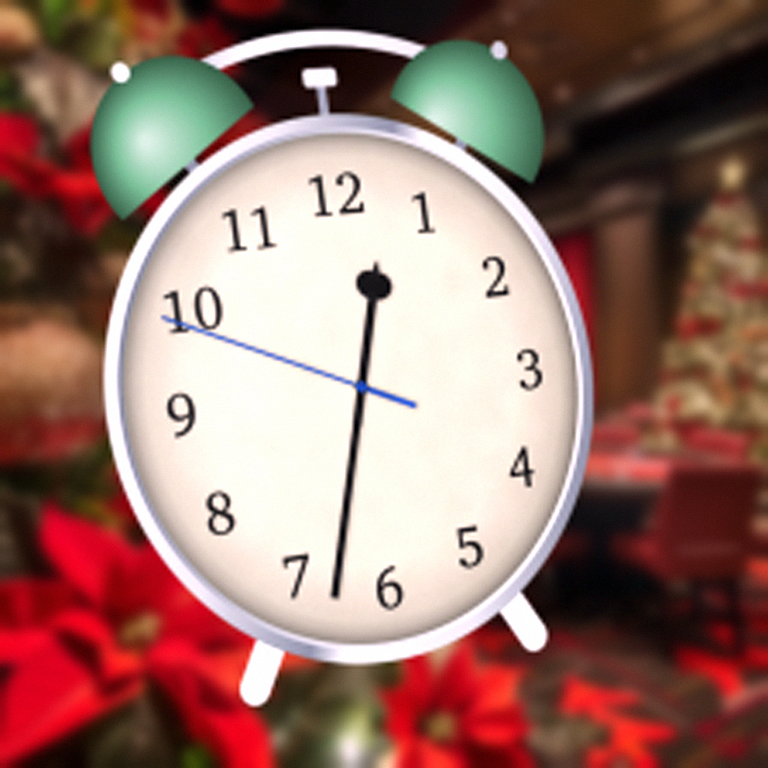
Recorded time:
{"hour": 12, "minute": 32, "second": 49}
